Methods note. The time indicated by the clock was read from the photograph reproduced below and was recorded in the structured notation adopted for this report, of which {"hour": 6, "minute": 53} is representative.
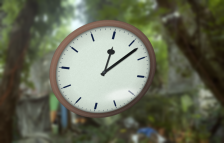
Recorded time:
{"hour": 12, "minute": 7}
